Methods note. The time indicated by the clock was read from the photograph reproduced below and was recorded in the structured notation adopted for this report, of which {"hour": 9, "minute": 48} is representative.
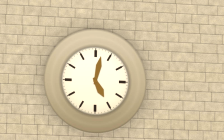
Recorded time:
{"hour": 5, "minute": 2}
